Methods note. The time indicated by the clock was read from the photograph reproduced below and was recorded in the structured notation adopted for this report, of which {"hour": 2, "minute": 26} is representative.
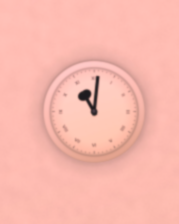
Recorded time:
{"hour": 11, "minute": 1}
